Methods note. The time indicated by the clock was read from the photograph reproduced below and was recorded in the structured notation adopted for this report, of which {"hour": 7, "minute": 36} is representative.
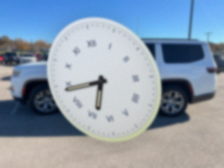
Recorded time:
{"hour": 6, "minute": 44}
